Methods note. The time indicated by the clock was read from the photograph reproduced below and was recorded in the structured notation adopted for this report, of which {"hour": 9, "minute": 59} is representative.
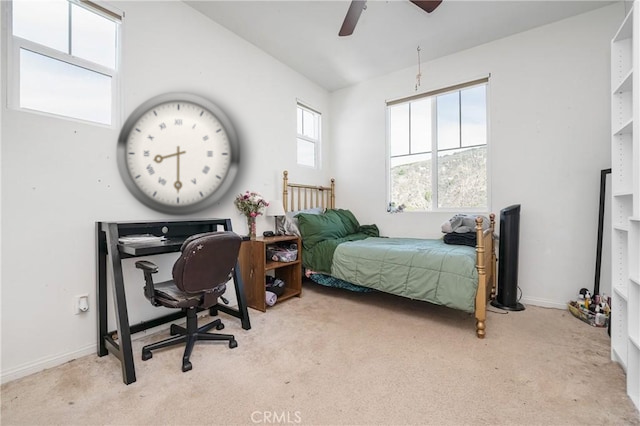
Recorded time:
{"hour": 8, "minute": 30}
